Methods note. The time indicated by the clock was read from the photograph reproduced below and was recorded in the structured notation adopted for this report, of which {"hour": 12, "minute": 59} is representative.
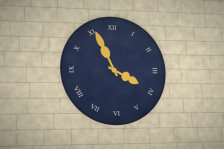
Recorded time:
{"hour": 3, "minute": 56}
